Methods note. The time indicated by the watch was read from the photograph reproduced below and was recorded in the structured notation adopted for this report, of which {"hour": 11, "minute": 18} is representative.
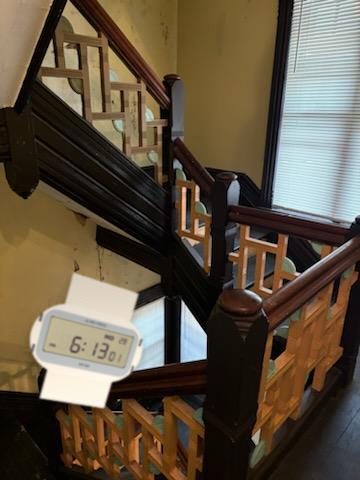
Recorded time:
{"hour": 6, "minute": 13}
